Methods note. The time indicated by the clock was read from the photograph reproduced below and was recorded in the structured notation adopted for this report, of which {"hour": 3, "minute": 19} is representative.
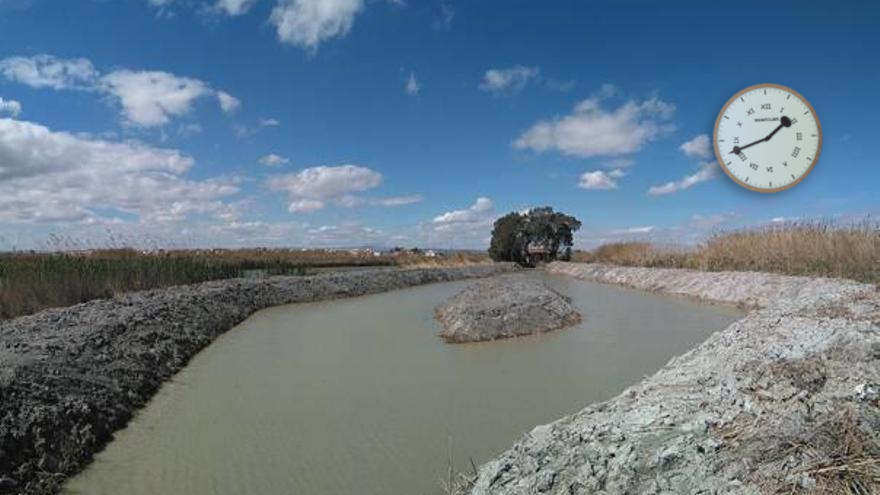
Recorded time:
{"hour": 1, "minute": 42}
